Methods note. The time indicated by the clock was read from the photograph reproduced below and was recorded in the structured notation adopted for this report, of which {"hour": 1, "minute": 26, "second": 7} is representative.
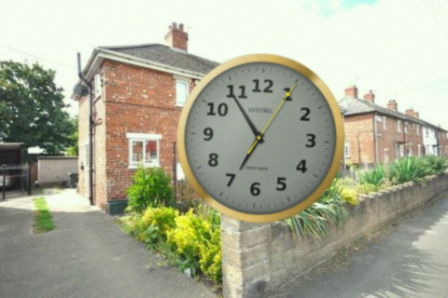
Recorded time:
{"hour": 6, "minute": 54, "second": 5}
